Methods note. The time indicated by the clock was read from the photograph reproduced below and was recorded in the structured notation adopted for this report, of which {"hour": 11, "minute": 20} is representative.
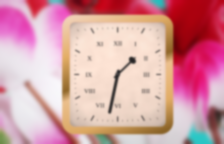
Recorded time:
{"hour": 1, "minute": 32}
